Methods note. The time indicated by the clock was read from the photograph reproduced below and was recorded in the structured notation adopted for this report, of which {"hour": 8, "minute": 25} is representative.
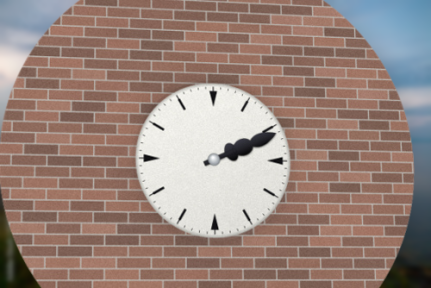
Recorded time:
{"hour": 2, "minute": 11}
